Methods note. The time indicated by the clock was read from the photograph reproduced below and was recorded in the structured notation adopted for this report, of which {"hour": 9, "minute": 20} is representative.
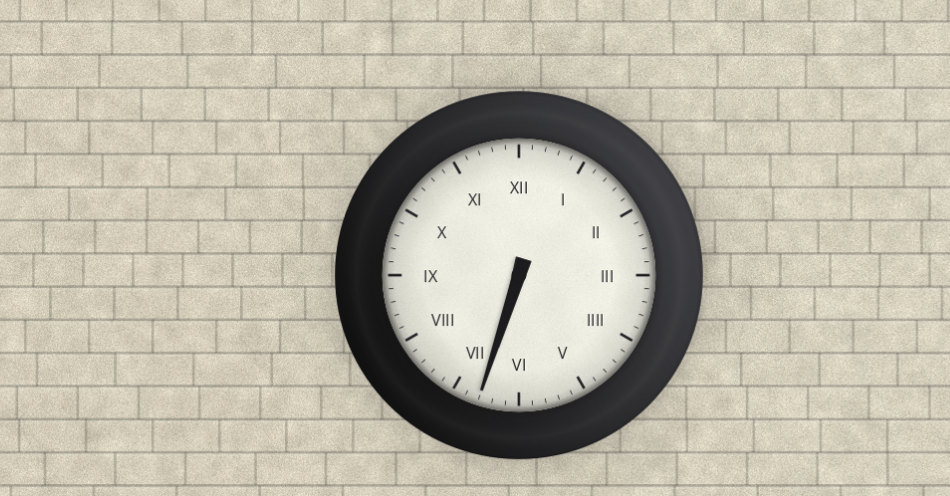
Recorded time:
{"hour": 6, "minute": 33}
